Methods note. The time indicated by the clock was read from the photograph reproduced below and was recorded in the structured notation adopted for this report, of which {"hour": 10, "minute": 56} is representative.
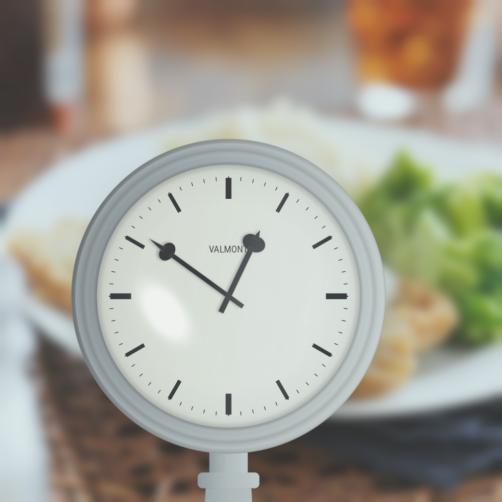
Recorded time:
{"hour": 12, "minute": 51}
